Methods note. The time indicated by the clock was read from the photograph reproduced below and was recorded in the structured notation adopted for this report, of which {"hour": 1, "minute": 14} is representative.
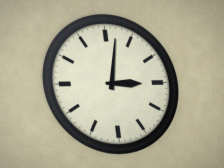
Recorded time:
{"hour": 3, "minute": 2}
